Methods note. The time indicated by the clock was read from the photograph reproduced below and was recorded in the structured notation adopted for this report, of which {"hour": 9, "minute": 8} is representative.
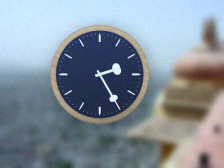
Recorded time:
{"hour": 2, "minute": 25}
